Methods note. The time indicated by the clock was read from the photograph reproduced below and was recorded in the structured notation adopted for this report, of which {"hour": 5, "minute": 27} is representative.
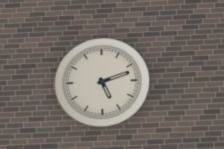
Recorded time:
{"hour": 5, "minute": 12}
